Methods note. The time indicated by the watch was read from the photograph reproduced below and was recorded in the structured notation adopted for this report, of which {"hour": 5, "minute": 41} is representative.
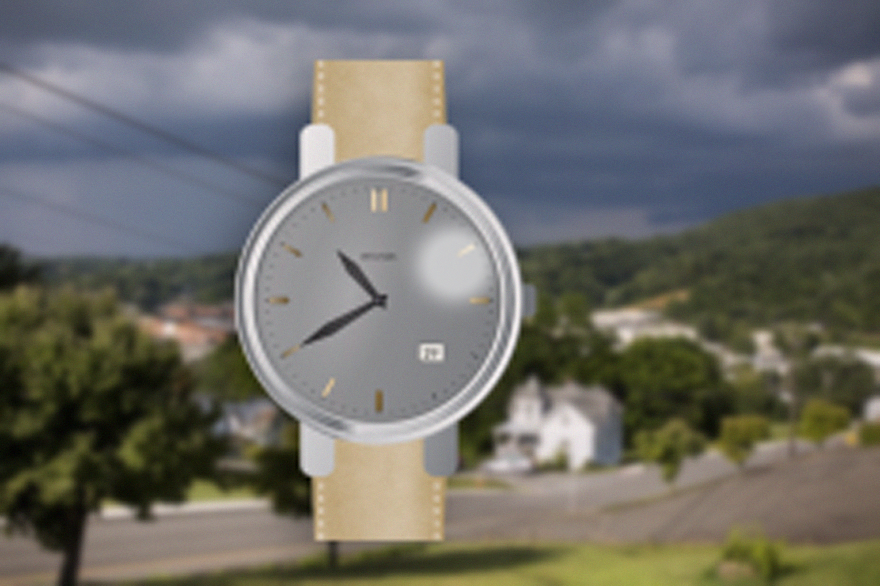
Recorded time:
{"hour": 10, "minute": 40}
